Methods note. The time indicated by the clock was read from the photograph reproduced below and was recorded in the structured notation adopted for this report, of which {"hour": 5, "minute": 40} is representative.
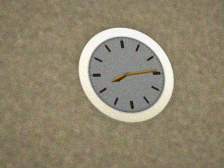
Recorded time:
{"hour": 8, "minute": 14}
